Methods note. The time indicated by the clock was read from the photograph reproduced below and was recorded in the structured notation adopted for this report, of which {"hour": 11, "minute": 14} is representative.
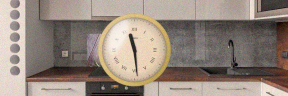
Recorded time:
{"hour": 11, "minute": 29}
